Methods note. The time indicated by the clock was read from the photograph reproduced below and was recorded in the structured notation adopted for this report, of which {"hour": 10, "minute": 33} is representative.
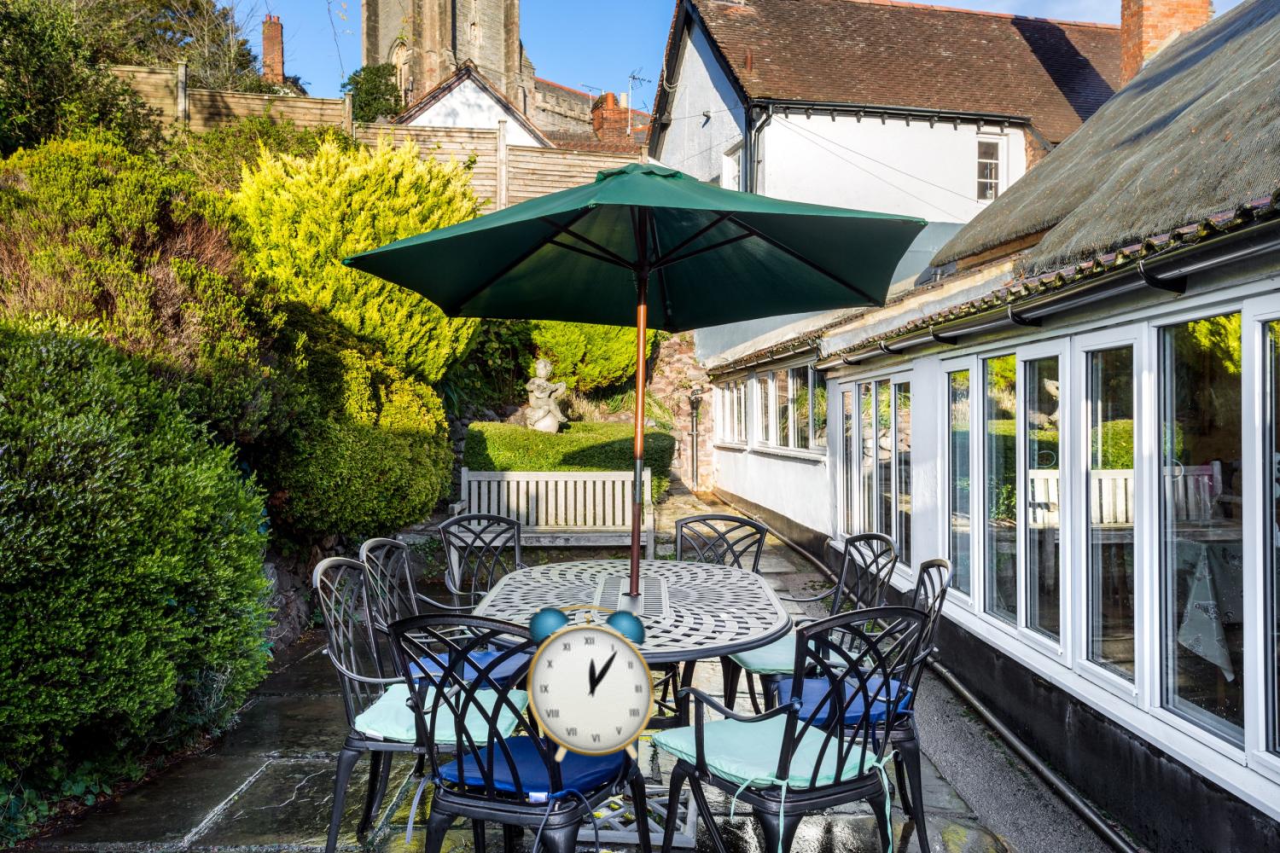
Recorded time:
{"hour": 12, "minute": 6}
